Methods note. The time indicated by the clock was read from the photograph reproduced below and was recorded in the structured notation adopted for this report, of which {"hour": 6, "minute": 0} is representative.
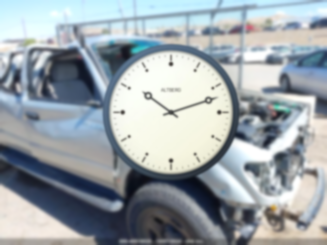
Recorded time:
{"hour": 10, "minute": 12}
